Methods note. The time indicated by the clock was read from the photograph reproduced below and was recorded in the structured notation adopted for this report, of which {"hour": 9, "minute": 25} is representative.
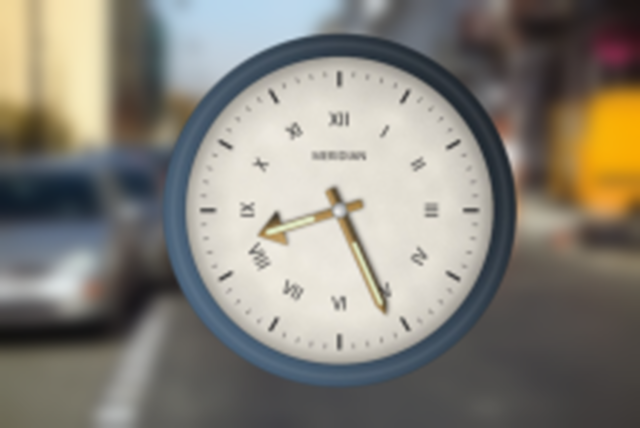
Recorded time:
{"hour": 8, "minute": 26}
